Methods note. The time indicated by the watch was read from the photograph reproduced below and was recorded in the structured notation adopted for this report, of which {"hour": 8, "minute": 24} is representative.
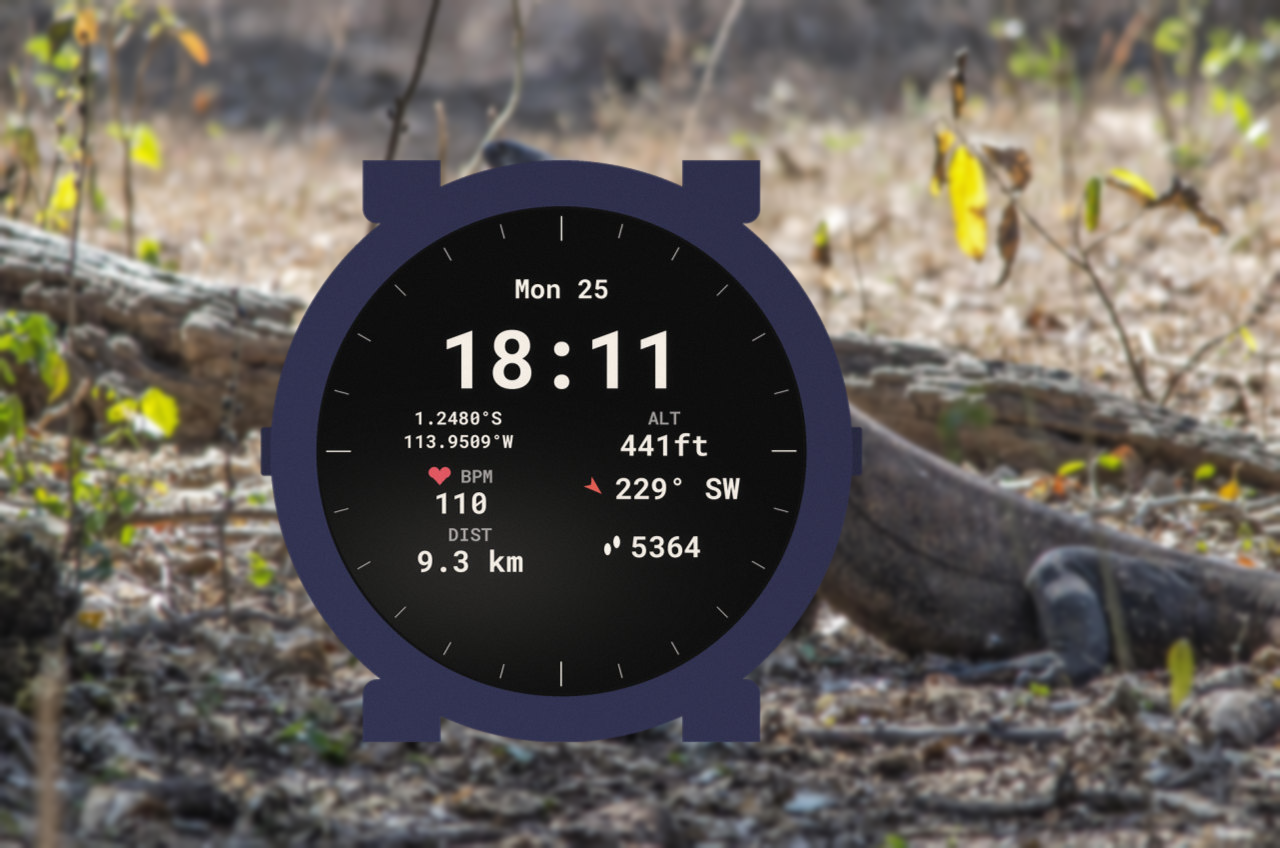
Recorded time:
{"hour": 18, "minute": 11}
